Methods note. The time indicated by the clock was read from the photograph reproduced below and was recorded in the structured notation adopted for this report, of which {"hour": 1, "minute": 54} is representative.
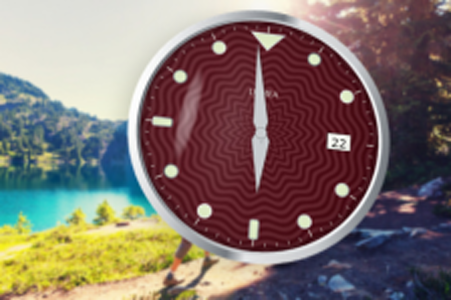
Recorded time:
{"hour": 5, "minute": 59}
